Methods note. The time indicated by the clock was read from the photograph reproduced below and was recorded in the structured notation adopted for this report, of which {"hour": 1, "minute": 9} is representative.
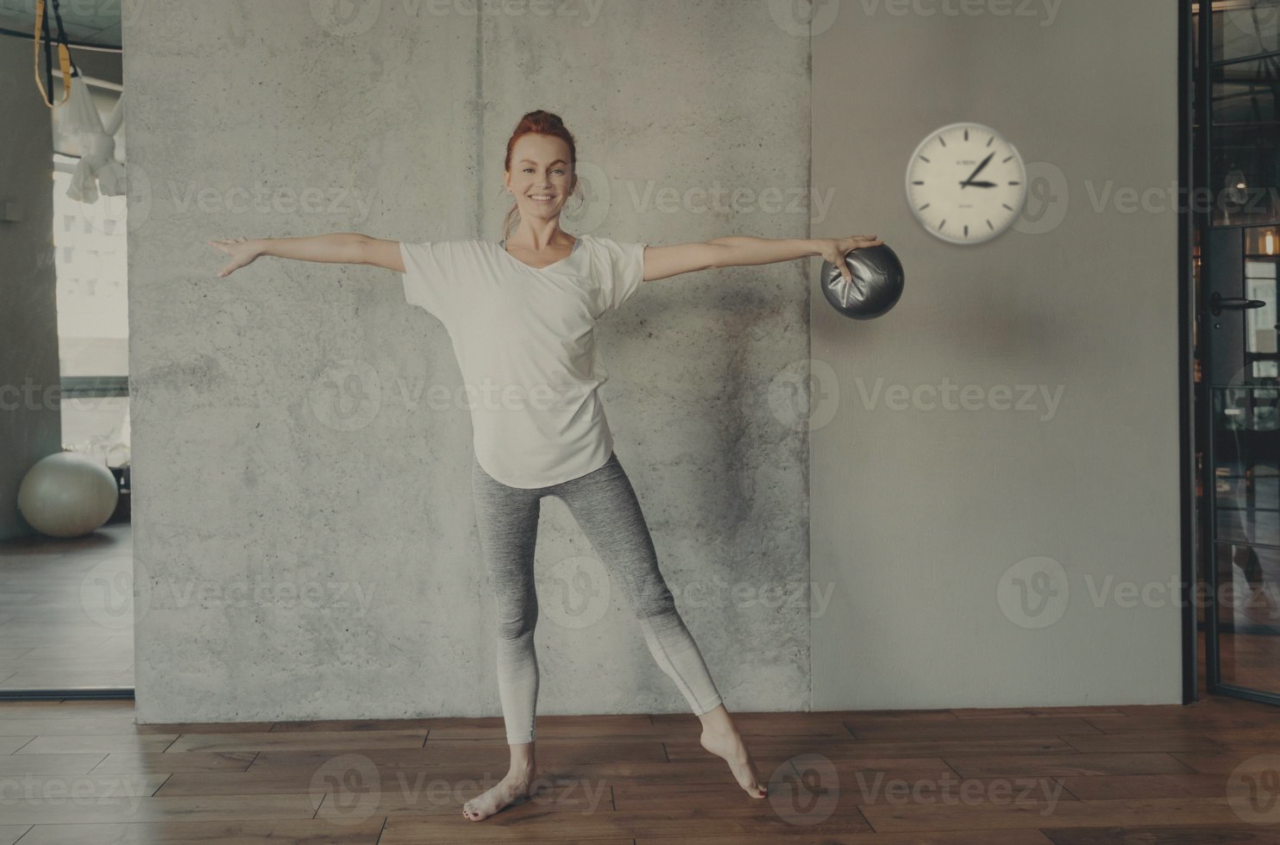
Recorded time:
{"hour": 3, "minute": 7}
